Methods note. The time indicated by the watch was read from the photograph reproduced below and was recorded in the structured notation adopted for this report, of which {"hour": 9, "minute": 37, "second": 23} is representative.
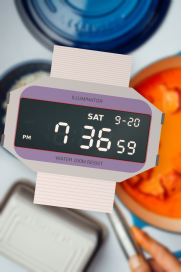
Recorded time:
{"hour": 7, "minute": 36, "second": 59}
